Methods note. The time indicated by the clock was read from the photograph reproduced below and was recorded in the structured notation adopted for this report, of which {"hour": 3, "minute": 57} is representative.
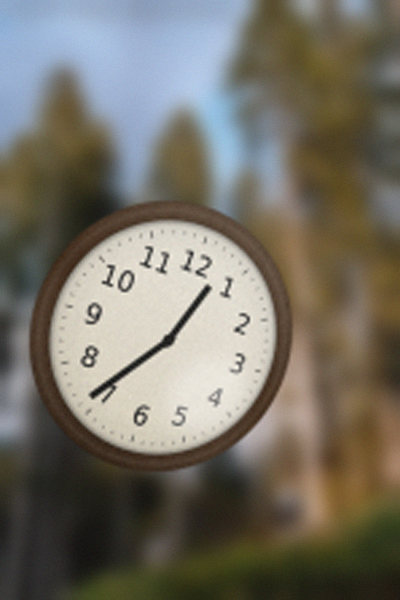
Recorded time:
{"hour": 12, "minute": 36}
